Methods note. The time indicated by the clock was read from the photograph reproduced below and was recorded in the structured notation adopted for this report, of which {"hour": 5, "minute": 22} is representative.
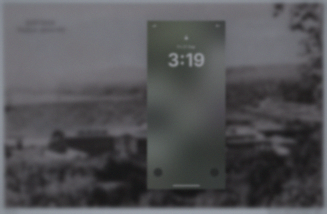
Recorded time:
{"hour": 3, "minute": 19}
